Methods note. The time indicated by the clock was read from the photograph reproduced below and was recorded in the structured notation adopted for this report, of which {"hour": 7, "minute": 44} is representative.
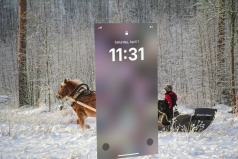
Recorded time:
{"hour": 11, "minute": 31}
